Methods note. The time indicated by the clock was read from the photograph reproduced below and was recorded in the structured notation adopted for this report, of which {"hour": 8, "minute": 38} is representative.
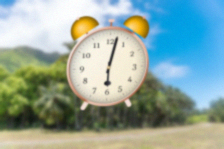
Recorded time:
{"hour": 6, "minute": 2}
